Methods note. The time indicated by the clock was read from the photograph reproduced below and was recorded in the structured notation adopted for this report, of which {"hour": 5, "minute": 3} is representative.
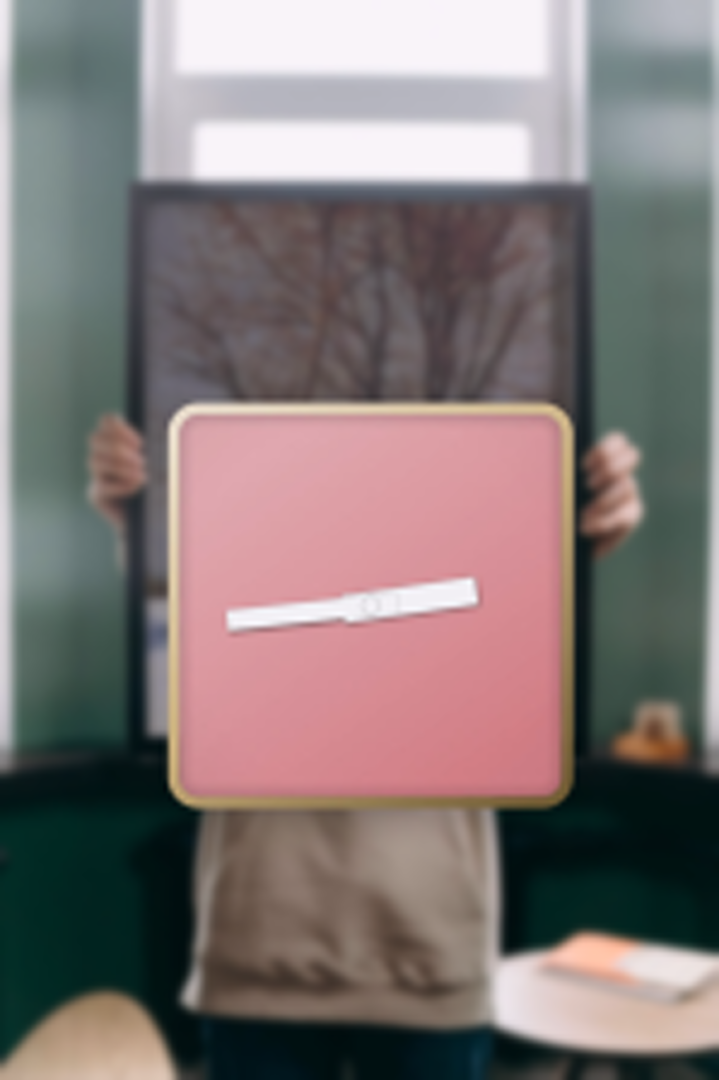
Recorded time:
{"hour": 2, "minute": 44}
